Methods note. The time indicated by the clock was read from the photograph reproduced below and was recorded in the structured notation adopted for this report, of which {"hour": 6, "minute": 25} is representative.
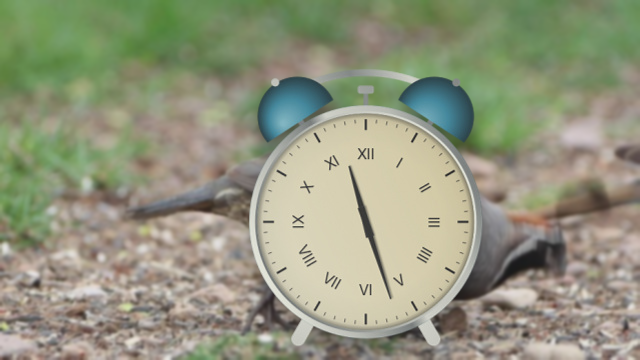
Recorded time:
{"hour": 11, "minute": 27}
